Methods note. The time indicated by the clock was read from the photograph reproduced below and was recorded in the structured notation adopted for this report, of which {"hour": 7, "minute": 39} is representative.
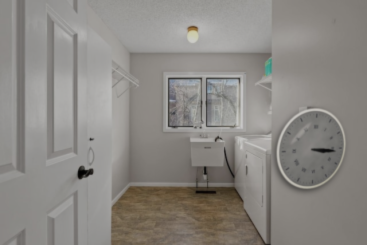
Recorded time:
{"hour": 3, "minute": 16}
